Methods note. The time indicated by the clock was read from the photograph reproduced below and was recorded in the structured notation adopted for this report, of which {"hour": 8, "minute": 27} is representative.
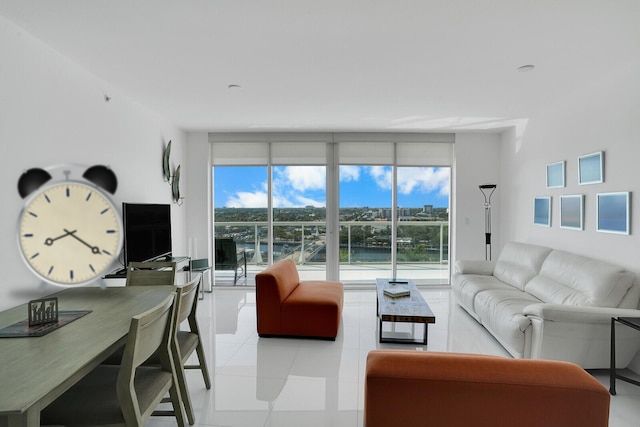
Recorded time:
{"hour": 8, "minute": 21}
